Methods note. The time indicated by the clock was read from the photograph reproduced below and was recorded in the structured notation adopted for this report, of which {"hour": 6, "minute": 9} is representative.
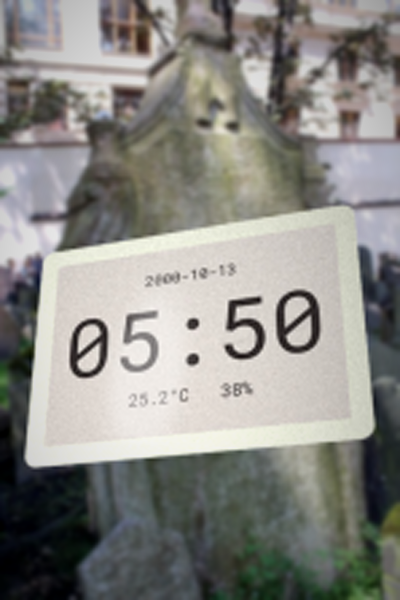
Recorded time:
{"hour": 5, "minute": 50}
